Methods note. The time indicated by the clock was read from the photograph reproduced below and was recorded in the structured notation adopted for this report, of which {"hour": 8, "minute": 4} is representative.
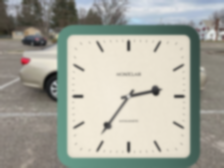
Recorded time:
{"hour": 2, "minute": 36}
